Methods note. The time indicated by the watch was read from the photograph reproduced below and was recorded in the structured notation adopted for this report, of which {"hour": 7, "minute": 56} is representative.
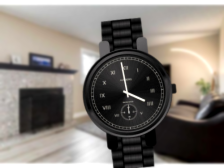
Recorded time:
{"hour": 3, "minute": 59}
